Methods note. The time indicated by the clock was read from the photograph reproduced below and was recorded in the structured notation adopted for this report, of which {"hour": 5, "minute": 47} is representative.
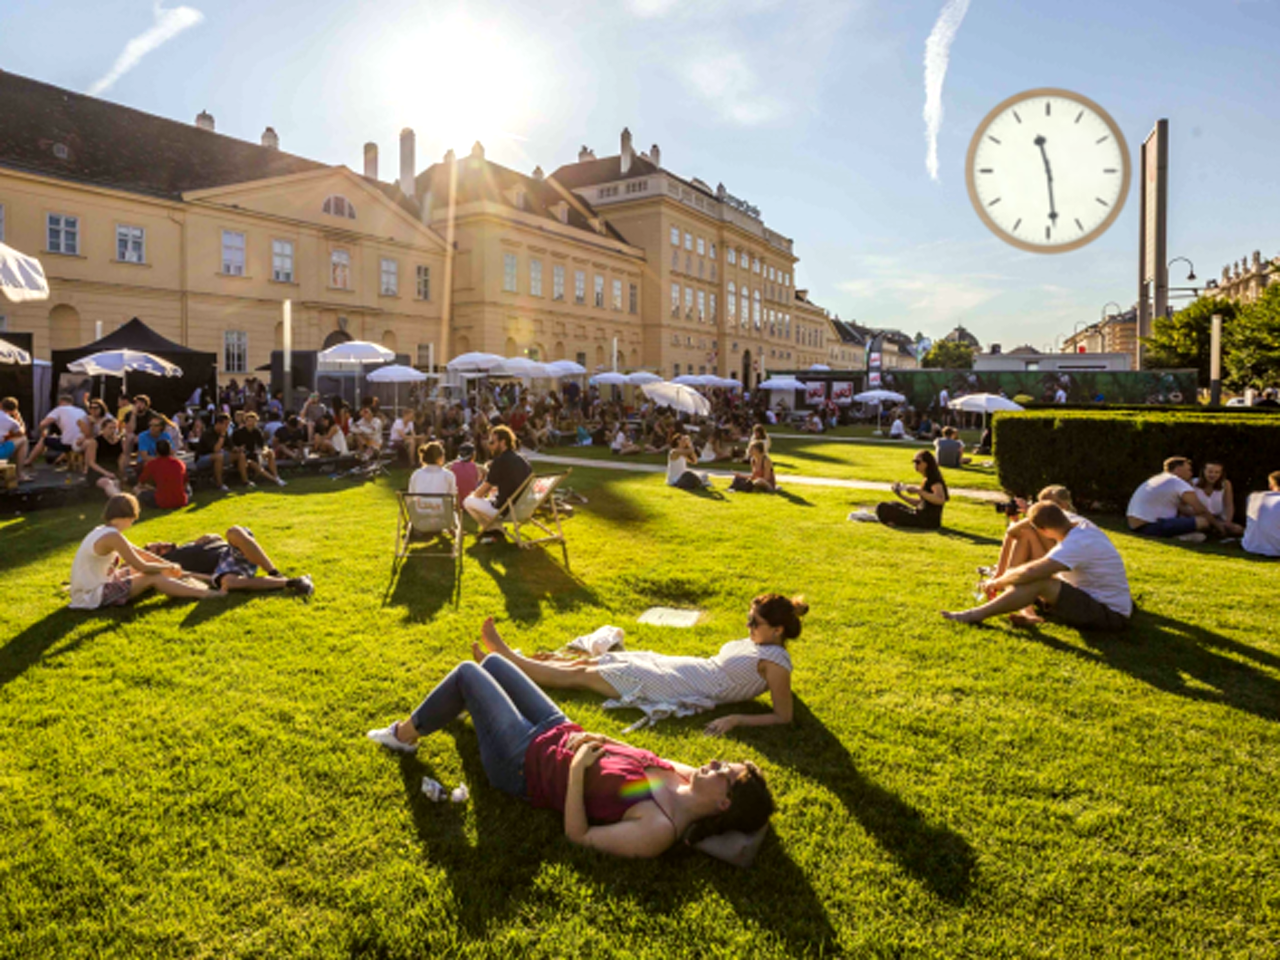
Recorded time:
{"hour": 11, "minute": 29}
